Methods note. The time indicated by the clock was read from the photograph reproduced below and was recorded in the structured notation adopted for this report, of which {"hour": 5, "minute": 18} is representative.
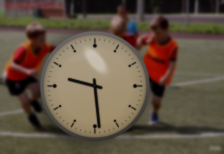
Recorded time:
{"hour": 9, "minute": 29}
